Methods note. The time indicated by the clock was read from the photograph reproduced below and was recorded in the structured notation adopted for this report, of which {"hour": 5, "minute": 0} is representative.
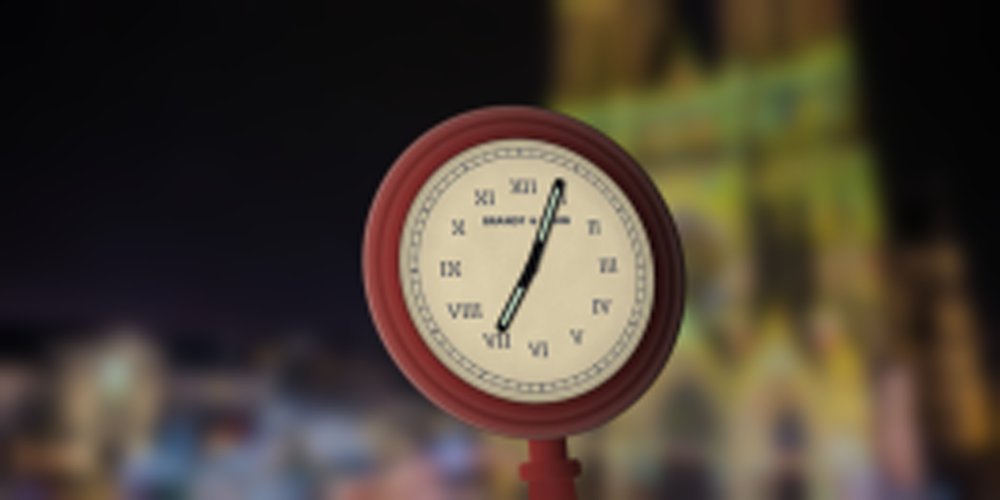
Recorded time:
{"hour": 7, "minute": 4}
